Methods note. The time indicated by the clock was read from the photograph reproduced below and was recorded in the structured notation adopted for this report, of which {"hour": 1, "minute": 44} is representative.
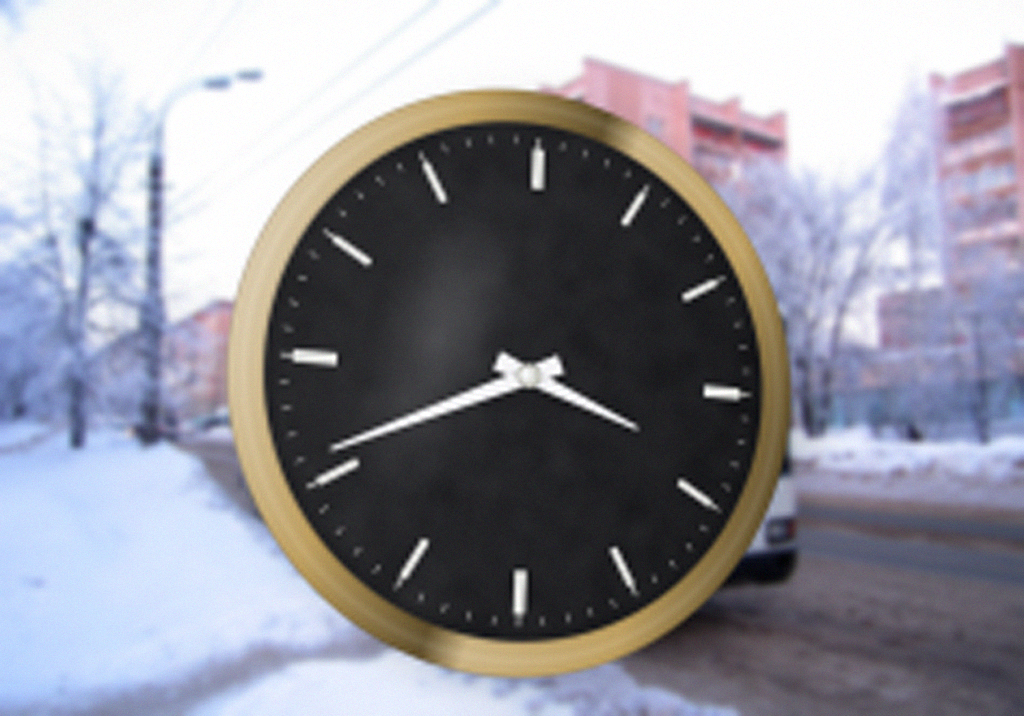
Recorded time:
{"hour": 3, "minute": 41}
